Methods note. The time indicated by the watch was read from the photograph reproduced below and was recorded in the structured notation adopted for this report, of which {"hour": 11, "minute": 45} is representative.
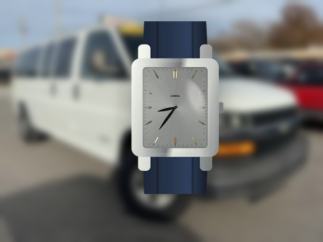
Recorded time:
{"hour": 8, "minute": 36}
